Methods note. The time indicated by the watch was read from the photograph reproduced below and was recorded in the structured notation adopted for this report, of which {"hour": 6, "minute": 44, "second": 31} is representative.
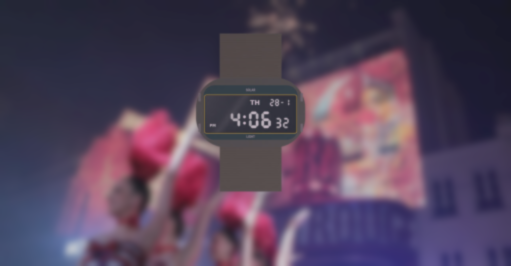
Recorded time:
{"hour": 4, "minute": 6, "second": 32}
